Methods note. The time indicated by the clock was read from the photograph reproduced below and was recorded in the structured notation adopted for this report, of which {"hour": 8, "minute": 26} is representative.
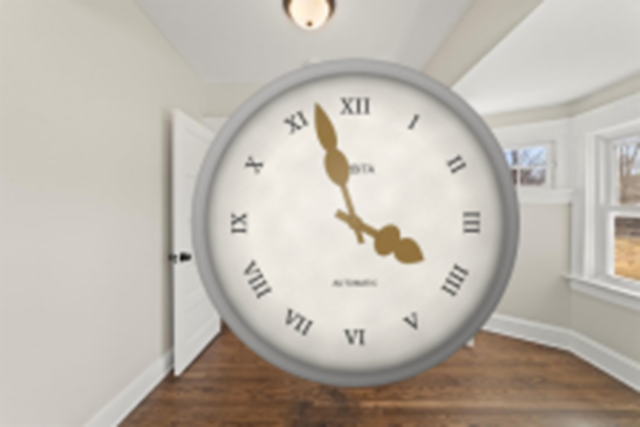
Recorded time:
{"hour": 3, "minute": 57}
